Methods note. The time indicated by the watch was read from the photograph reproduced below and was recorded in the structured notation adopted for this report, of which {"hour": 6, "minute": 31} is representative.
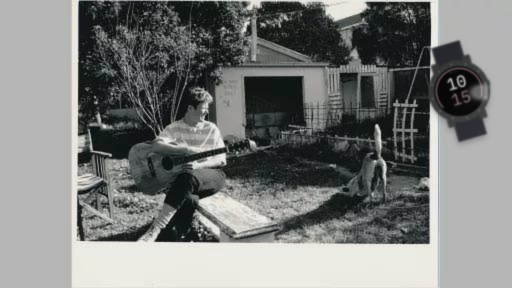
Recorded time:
{"hour": 10, "minute": 15}
